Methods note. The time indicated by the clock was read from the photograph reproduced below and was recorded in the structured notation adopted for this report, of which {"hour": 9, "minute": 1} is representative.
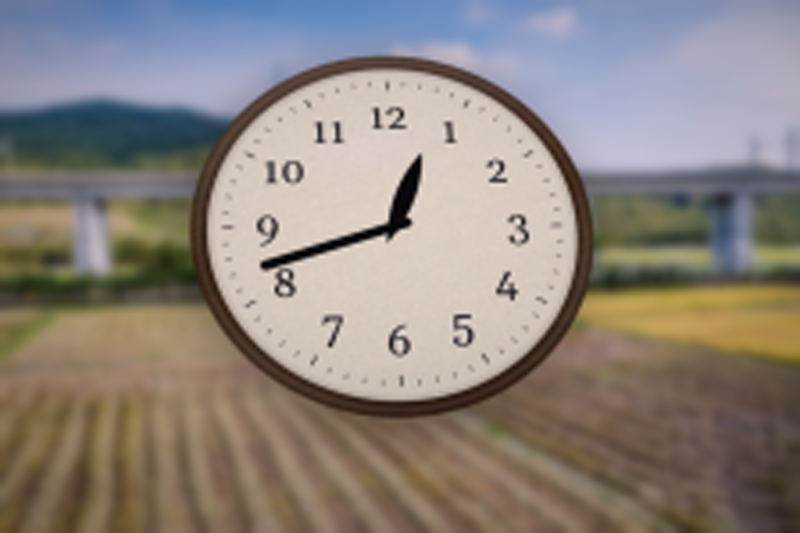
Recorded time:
{"hour": 12, "minute": 42}
